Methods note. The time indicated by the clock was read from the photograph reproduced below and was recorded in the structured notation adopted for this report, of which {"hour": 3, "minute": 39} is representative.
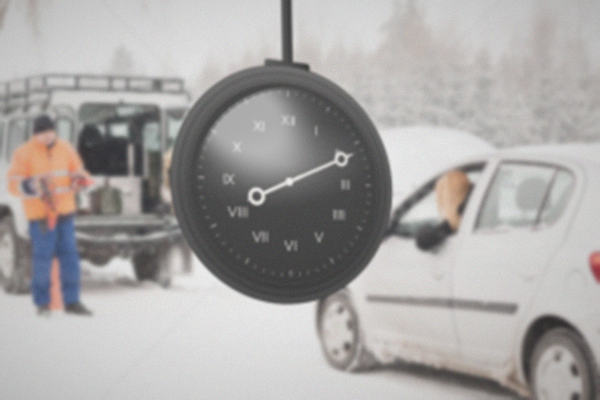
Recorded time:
{"hour": 8, "minute": 11}
